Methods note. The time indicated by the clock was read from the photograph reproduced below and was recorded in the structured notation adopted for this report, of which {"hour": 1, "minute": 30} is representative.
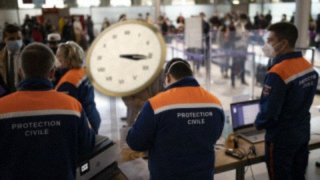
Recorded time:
{"hour": 3, "minute": 16}
